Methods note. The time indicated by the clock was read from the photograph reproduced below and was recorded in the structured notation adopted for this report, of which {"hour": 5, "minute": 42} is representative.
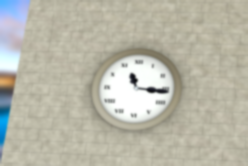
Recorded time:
{"hour": 11, "minute": 16}
